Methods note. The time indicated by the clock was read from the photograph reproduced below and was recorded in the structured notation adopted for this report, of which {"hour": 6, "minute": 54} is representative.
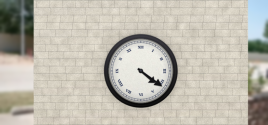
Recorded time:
{"hour": 4, "minute": 21}
